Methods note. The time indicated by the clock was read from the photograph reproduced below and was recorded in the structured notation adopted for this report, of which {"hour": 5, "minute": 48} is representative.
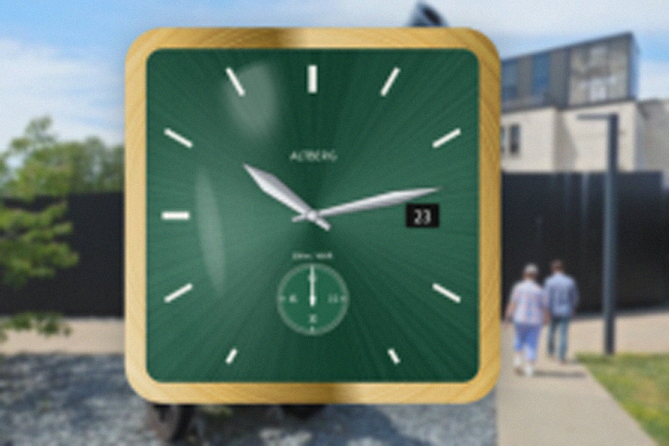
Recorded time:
{"hour": 10, "minute": 13}
